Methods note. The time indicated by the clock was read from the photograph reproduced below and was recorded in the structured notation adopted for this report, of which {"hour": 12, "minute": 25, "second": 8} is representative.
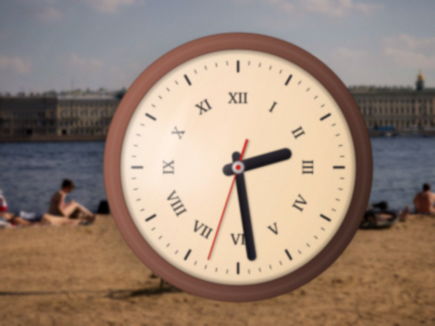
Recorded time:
{"hour": 2, "minute": 28, "second": 33}
